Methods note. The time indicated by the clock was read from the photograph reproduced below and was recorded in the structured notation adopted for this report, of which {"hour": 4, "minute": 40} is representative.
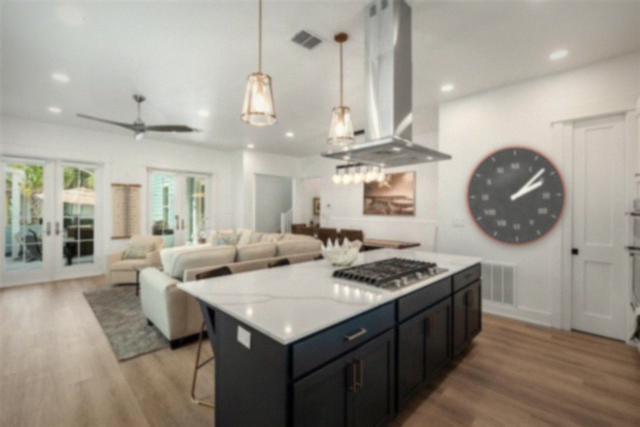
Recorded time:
{"hour": 2, "minute": 8}
